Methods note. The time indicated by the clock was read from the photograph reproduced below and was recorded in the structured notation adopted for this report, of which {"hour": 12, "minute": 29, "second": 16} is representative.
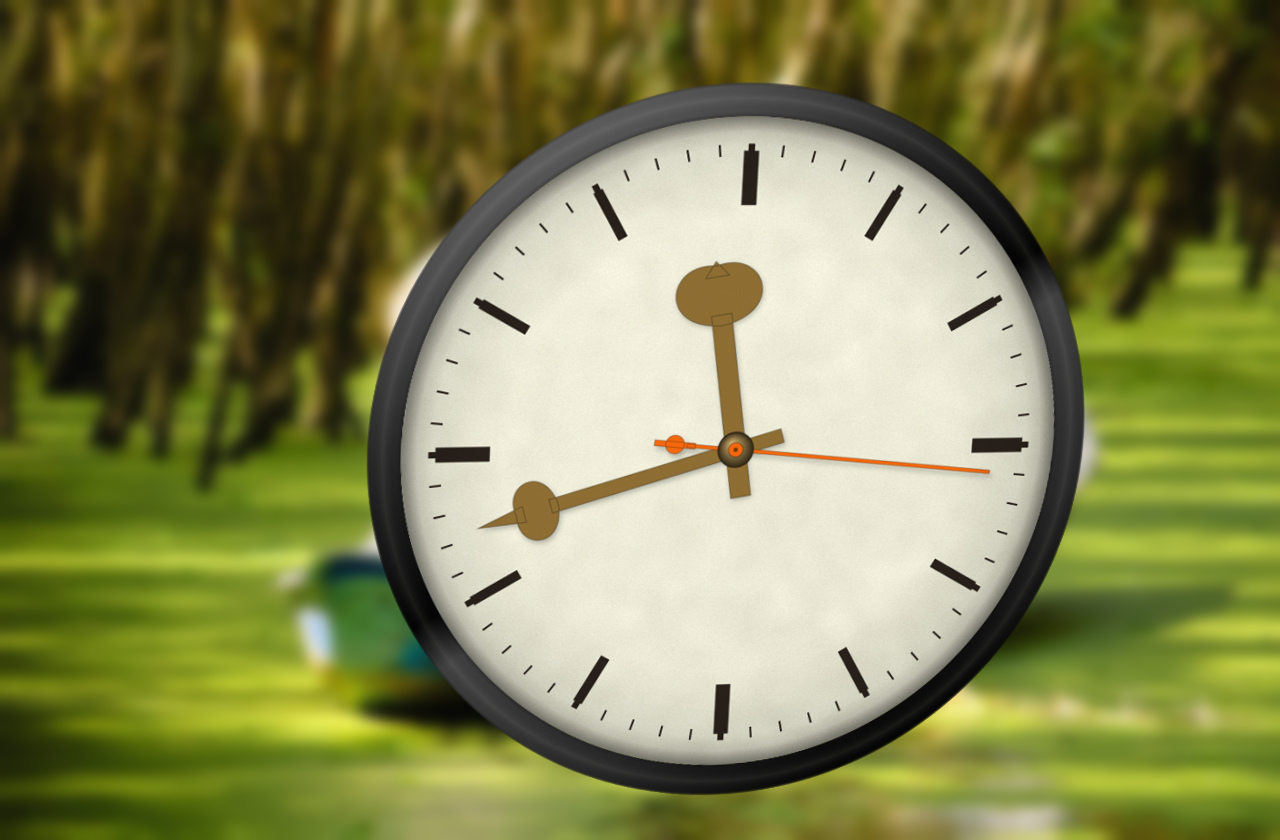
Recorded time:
{"hour": 11, "minute": 42, "second": 16}
